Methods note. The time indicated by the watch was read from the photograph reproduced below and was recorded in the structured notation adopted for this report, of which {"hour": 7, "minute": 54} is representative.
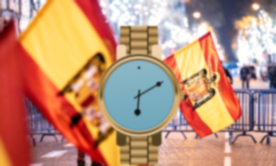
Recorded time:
{"hour": 6, "minute": 10}
